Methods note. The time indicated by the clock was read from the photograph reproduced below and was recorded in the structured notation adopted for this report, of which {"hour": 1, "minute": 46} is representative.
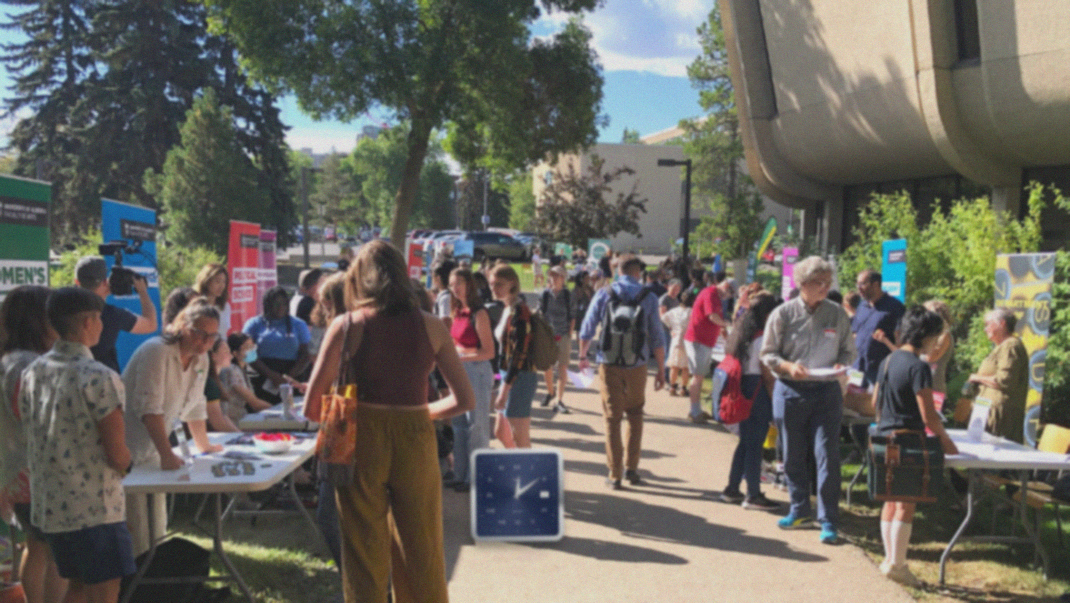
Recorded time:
{"hour": 12, "minute": 9}
